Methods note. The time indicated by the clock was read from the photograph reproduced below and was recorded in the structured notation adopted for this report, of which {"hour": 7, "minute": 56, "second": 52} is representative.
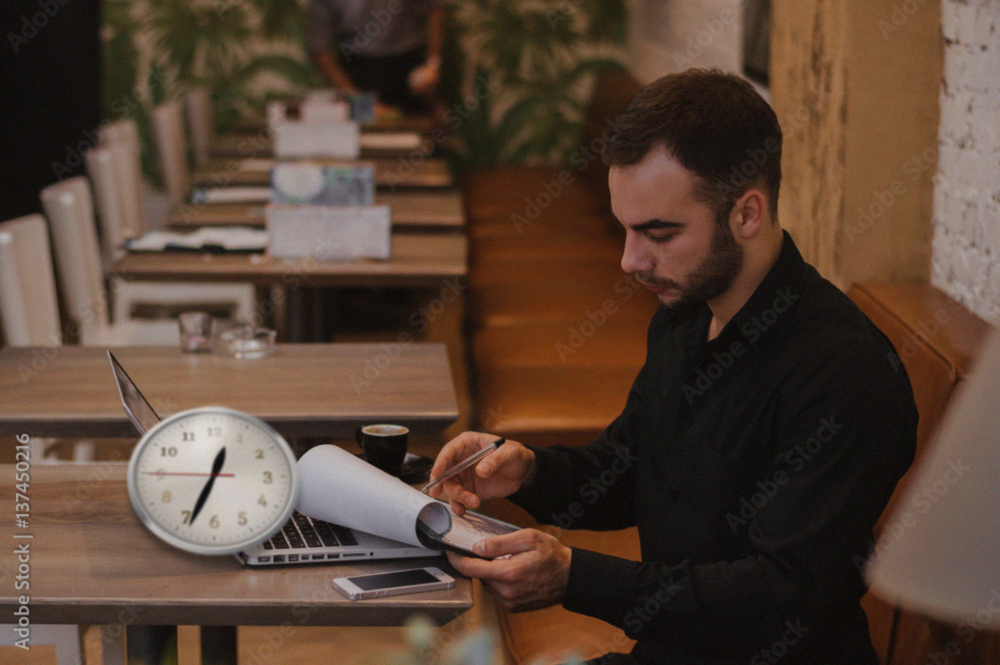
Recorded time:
{"hour": 12, "minute": 33, "second": 45}
